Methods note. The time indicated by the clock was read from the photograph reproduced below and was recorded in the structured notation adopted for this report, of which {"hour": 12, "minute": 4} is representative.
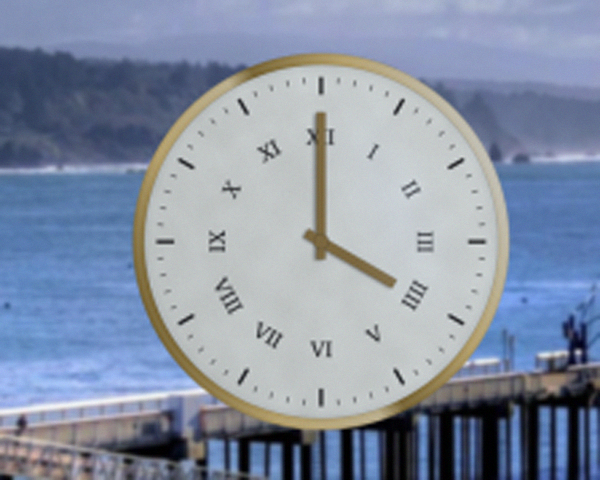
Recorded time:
{"hour": 4, "minute": 0}
